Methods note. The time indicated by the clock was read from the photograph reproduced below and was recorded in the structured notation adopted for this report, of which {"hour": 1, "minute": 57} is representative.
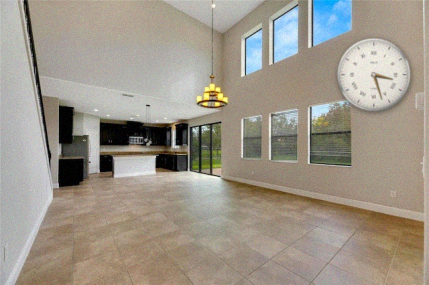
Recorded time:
{"hour": 3, "minute": 27}
